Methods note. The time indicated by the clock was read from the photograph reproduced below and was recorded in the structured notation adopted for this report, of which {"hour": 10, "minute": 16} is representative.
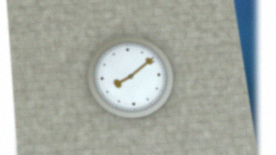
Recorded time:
{"hour": 8, "minute": 9}
